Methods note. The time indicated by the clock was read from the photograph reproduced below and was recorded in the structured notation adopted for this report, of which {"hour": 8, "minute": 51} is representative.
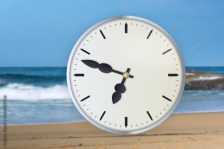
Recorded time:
{"hour": 6, "minute": 48}
